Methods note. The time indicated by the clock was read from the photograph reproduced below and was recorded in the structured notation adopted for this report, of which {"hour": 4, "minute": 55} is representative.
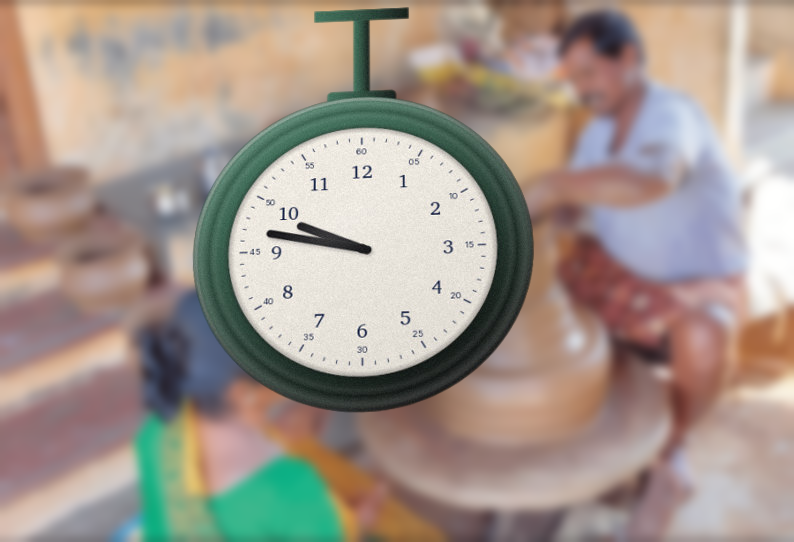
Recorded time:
{"hour": 9, "minute": 47}
